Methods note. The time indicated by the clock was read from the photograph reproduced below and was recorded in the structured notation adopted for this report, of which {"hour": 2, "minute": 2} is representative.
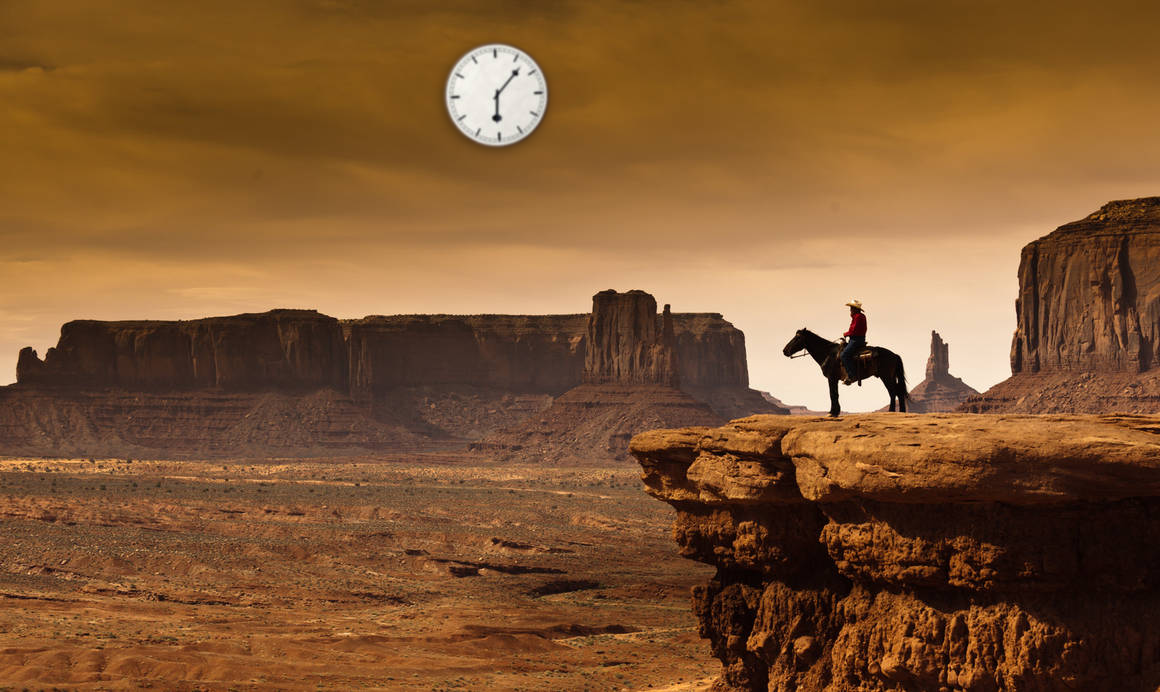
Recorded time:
{"hour": 6, "minute": 7}
